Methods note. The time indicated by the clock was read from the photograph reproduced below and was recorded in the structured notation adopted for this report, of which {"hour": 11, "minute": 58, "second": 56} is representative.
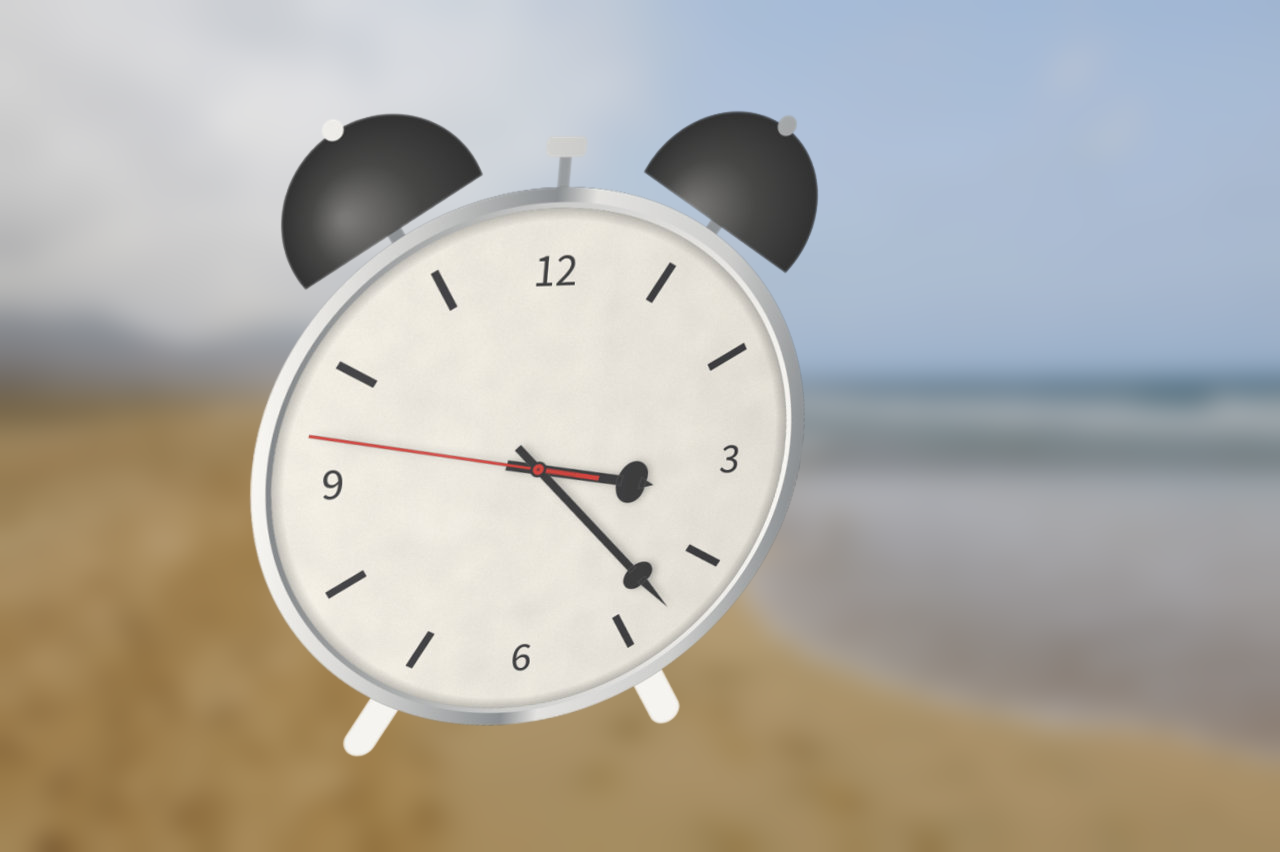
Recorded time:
{"hour": 3, "minute": 22, "second": 47}
